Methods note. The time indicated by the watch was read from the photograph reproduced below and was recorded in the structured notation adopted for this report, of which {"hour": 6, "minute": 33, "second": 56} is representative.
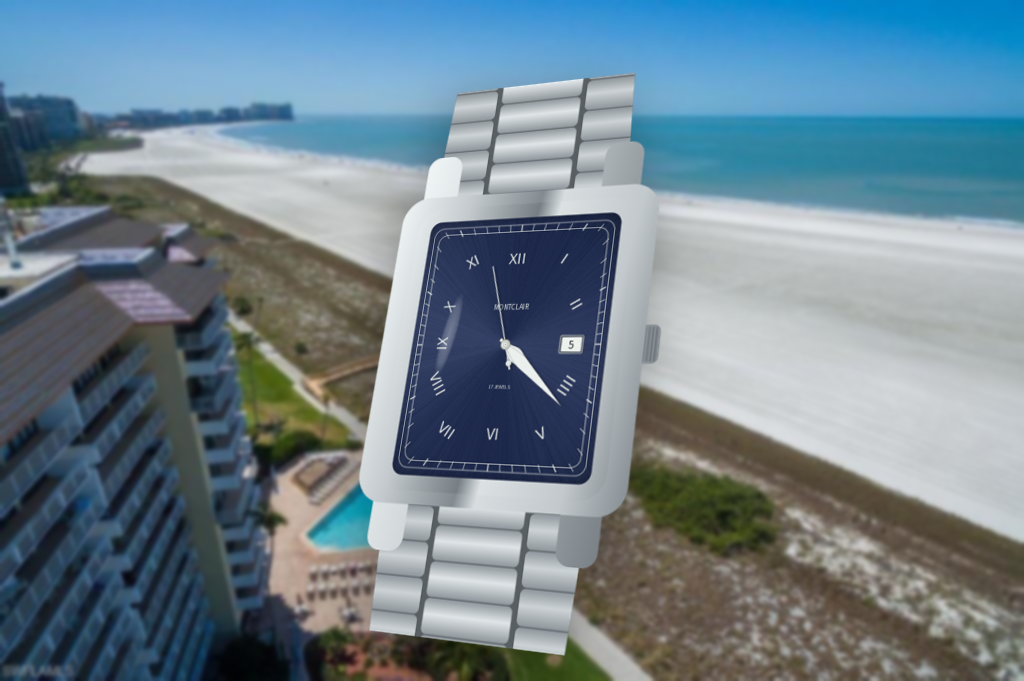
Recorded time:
{"hour": 4, "minute": 21, "second": 57}
